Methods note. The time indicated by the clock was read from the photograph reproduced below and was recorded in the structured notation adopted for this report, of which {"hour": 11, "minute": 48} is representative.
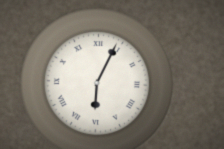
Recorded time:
{"hour": 6, "minute": 4}
